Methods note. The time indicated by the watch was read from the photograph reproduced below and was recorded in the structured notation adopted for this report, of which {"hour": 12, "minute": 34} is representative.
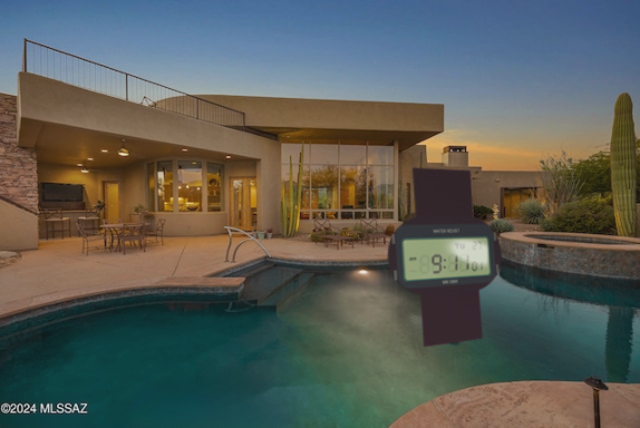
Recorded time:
{"hour": 9, "minute": 11}
